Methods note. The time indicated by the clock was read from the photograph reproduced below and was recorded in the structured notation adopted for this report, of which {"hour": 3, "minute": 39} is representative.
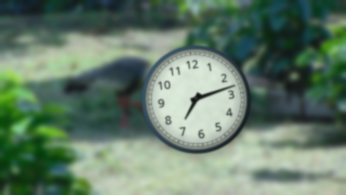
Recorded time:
{"hour": 7, "minute": 13}
